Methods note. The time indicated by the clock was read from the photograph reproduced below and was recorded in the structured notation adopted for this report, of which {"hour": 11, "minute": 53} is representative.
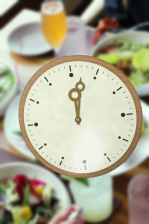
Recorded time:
{"hour": 12, "minute": 2}
